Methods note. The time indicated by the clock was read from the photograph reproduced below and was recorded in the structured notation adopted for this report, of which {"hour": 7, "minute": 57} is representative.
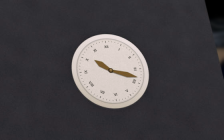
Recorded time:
{"hour": 10, "minute": 18}
